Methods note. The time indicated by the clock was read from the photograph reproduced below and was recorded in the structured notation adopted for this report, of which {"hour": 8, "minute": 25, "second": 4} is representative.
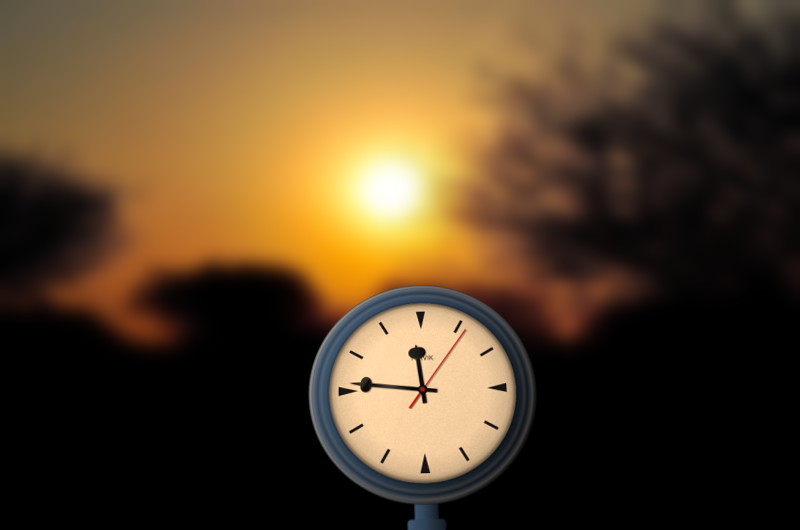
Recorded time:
{"hour": 11, "minute": 46, "second": 6}
